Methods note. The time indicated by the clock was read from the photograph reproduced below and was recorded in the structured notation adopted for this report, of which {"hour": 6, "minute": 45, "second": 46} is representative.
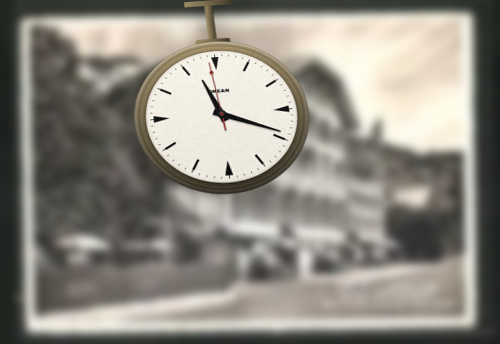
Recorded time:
{"hour": 11, "minute": 18, "second": 59}
